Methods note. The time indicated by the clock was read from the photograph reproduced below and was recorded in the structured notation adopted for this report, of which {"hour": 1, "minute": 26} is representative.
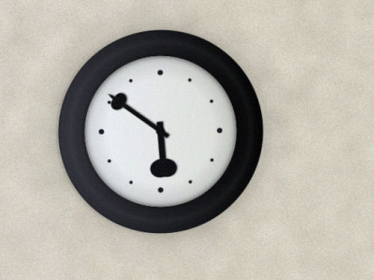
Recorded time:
{"hour": 5, "minute": 51}
